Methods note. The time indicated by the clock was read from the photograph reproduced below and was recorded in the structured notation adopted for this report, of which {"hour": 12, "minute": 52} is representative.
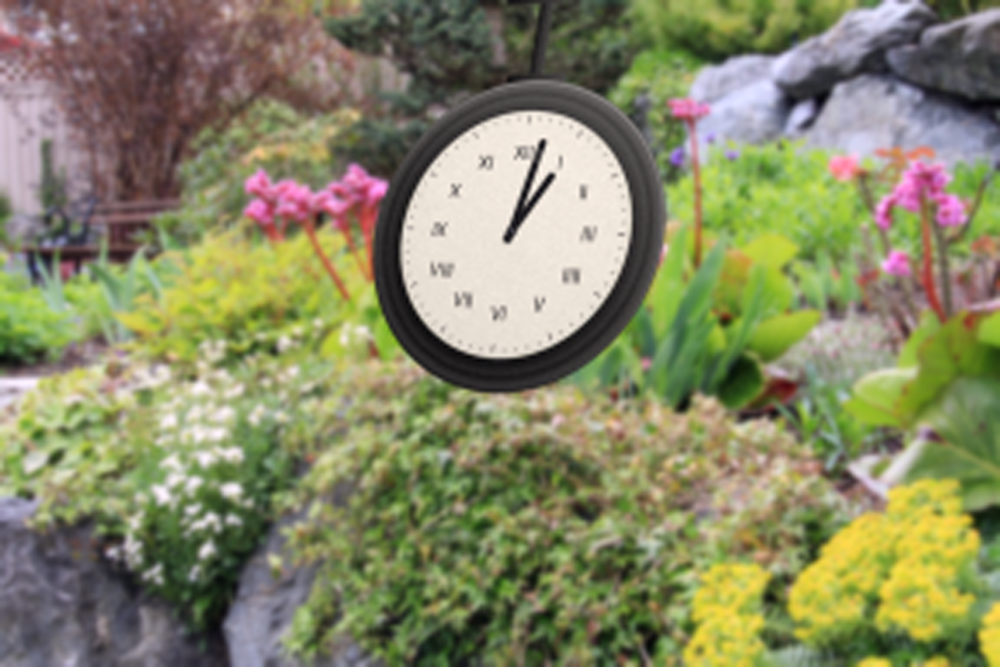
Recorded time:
{"hour": 1, "minute": 2}
